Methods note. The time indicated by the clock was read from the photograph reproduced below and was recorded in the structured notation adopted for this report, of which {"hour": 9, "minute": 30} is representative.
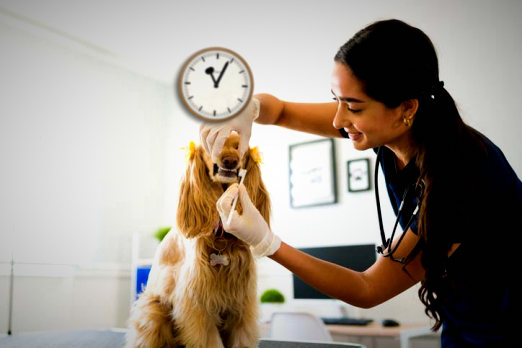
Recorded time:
{"hour": 11, "minute": 4}
